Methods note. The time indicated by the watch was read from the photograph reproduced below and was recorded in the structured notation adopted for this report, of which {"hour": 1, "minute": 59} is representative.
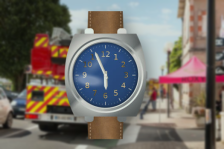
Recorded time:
{"hour": 5, "minute": 56}
